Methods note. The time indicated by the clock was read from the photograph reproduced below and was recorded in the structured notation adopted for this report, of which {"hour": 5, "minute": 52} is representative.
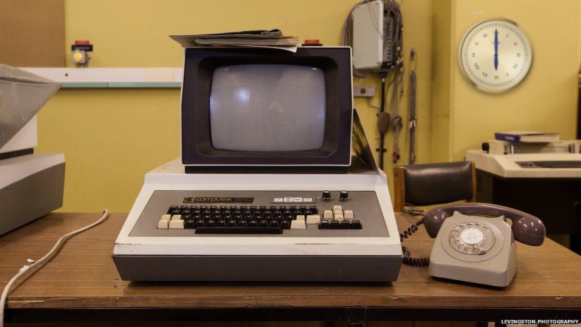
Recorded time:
{"hour": 6, "minute": 0}
